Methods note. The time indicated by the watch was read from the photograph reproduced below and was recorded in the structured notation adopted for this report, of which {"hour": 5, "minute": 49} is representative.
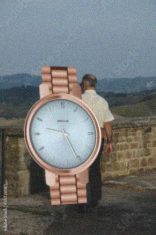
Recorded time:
{"hour": 9, "minute": 26}
